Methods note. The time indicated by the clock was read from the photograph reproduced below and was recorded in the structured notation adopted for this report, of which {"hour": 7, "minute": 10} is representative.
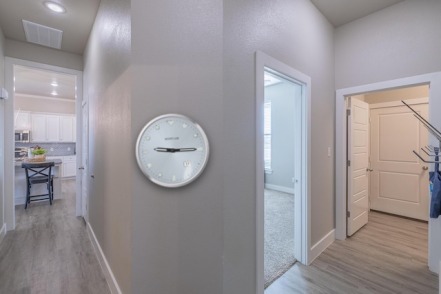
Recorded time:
{"hour": 9, "minute": 15}
